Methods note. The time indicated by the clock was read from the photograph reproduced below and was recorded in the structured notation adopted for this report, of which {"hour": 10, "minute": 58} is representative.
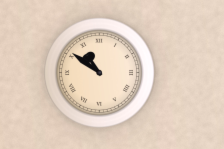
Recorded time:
{"hour": 10, "minute": 51}
